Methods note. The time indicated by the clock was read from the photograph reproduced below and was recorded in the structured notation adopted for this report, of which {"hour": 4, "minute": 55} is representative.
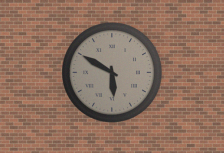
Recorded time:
{"hour": 5, "minute": 50}
